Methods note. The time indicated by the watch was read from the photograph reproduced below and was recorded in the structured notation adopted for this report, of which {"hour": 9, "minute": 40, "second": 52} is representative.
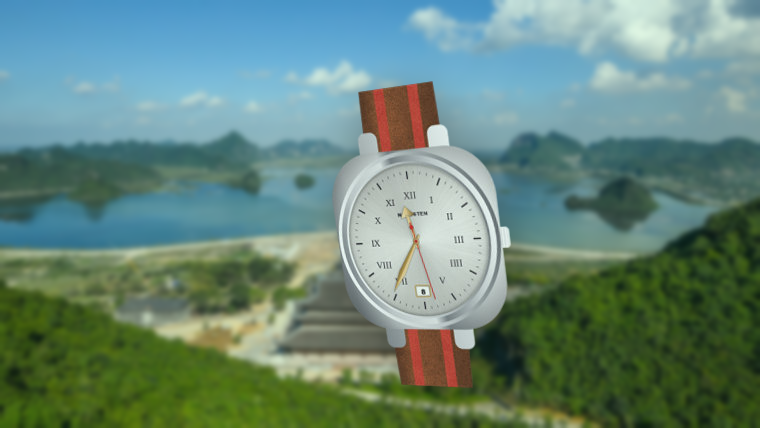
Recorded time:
{"hour": 11, "minute": 35, "second": 28}
